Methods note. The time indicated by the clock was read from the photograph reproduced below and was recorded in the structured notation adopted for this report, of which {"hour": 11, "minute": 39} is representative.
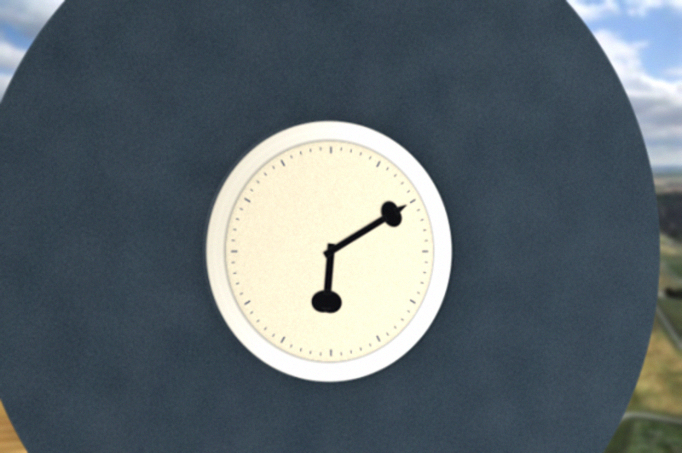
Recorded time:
{"hour": 6, "minute": 10}
